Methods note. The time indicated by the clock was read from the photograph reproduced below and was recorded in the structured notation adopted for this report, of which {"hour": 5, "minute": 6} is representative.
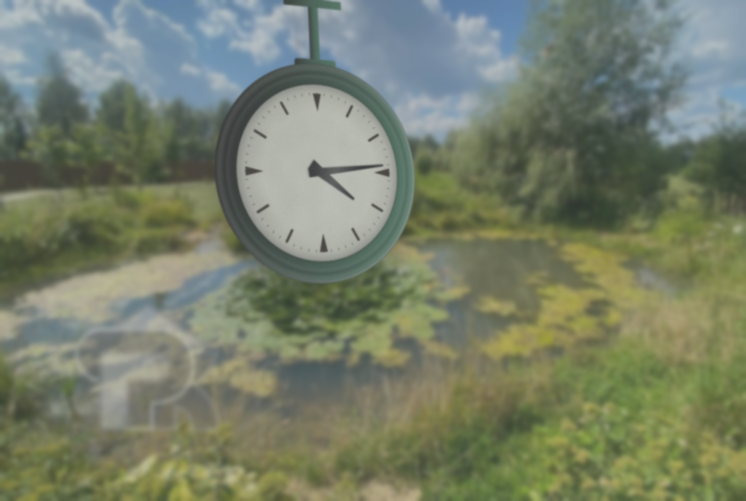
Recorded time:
{"hour": 4, "minute": 14}
